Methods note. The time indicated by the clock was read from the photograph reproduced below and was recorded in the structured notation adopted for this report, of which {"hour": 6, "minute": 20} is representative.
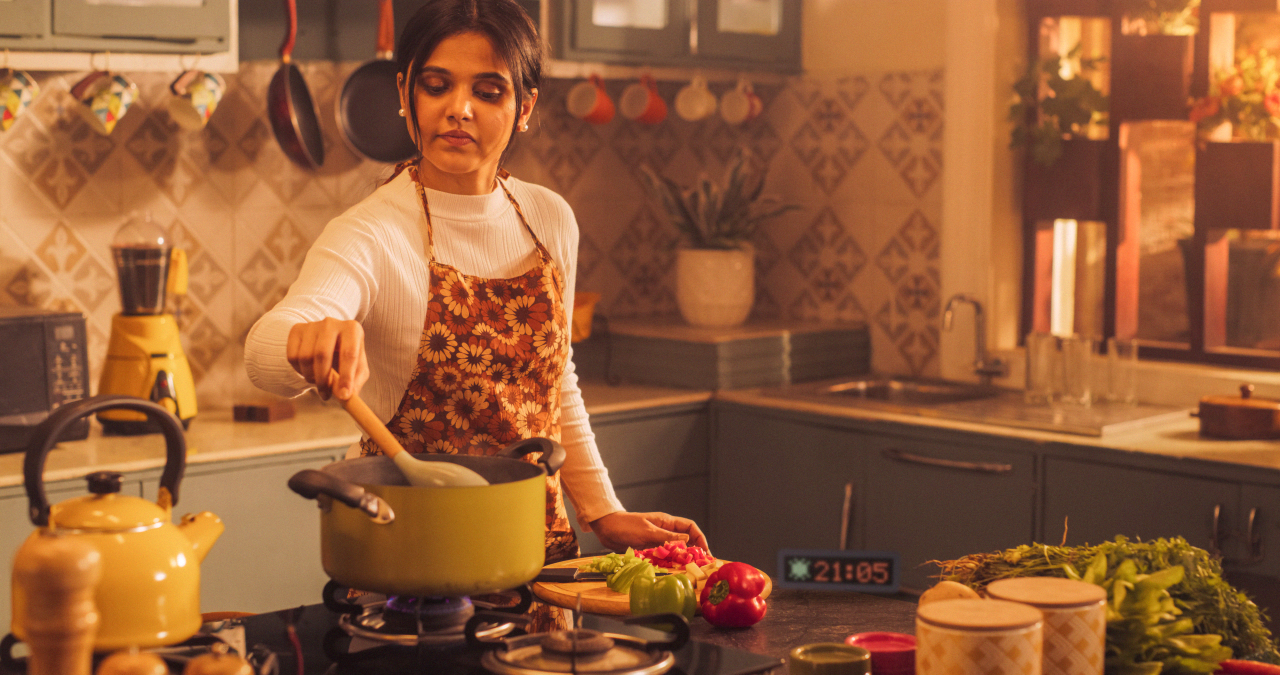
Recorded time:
{"hour": 21, "minute": 5}
